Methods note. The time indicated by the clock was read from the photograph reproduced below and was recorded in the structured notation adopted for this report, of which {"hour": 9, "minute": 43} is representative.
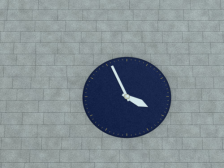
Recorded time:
{"hour": 3, "minute": 56}
